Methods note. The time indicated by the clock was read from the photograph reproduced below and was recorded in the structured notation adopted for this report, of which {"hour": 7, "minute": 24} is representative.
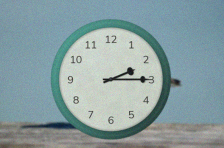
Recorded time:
{"hour": 2, "minute": 15}
